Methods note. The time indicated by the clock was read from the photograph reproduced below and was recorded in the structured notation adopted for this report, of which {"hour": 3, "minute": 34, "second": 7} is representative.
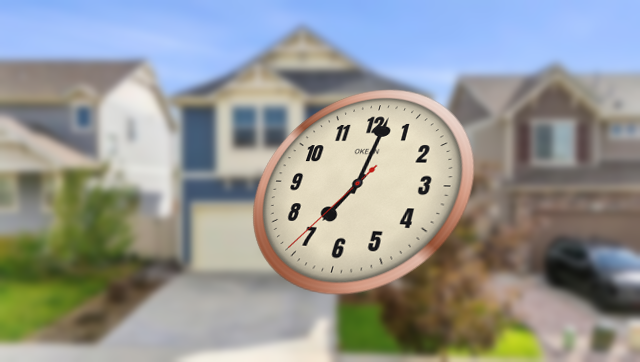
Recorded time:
{"hour": 7, "minute": 1, "second": 36}
